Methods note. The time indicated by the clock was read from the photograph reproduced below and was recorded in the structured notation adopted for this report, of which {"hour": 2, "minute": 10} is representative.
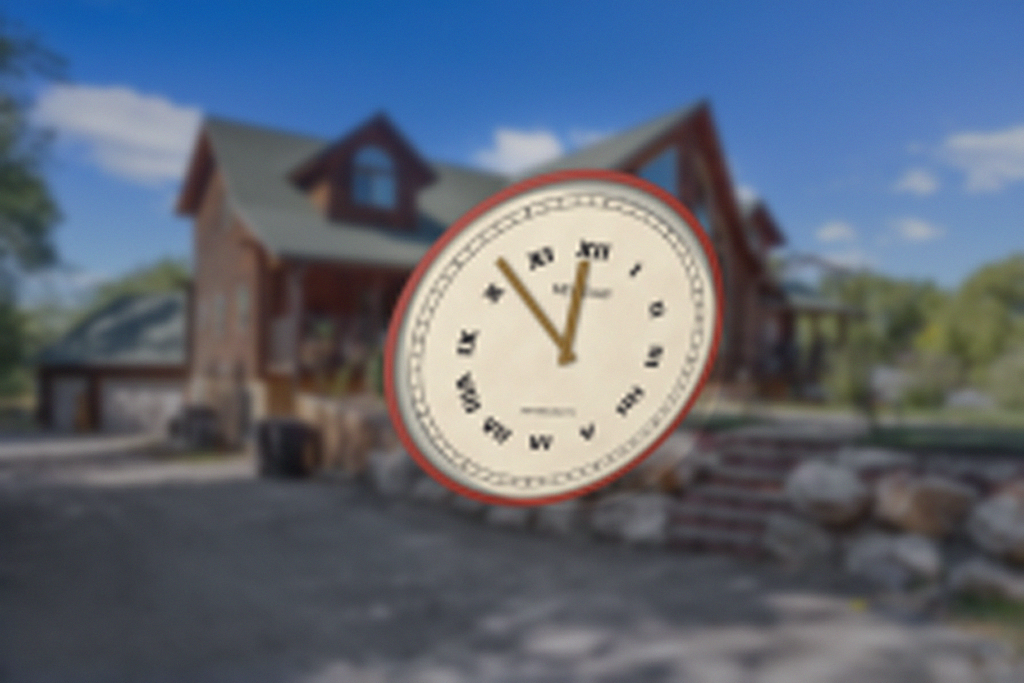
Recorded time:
{"hour": 11, "minute": 52}
